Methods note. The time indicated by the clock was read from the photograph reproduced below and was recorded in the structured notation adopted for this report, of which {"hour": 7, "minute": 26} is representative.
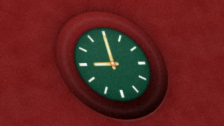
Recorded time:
{"hour": 9, "minute": 0}
